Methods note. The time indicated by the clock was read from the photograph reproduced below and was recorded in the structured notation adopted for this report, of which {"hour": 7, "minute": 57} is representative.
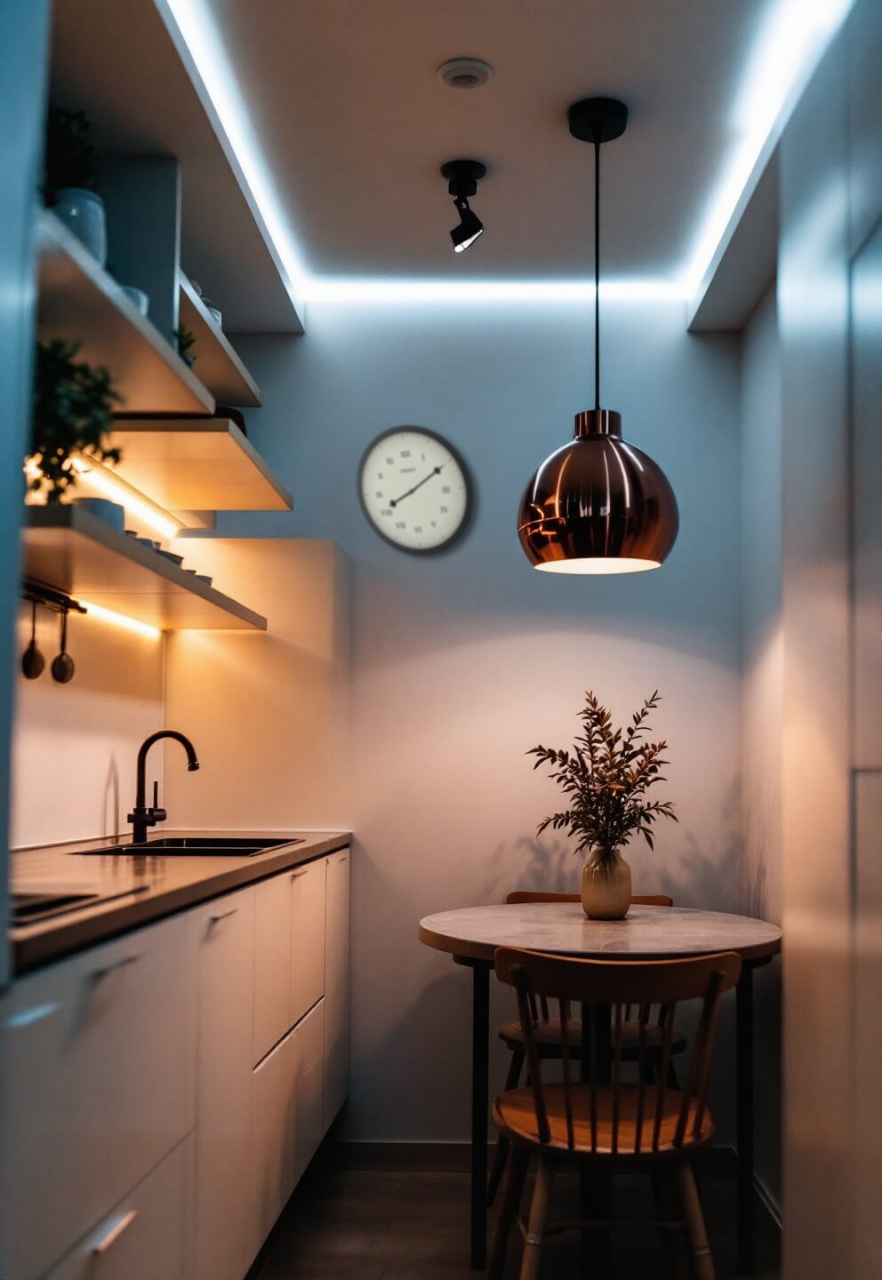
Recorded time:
{"hour": 8, "minute": 10}
